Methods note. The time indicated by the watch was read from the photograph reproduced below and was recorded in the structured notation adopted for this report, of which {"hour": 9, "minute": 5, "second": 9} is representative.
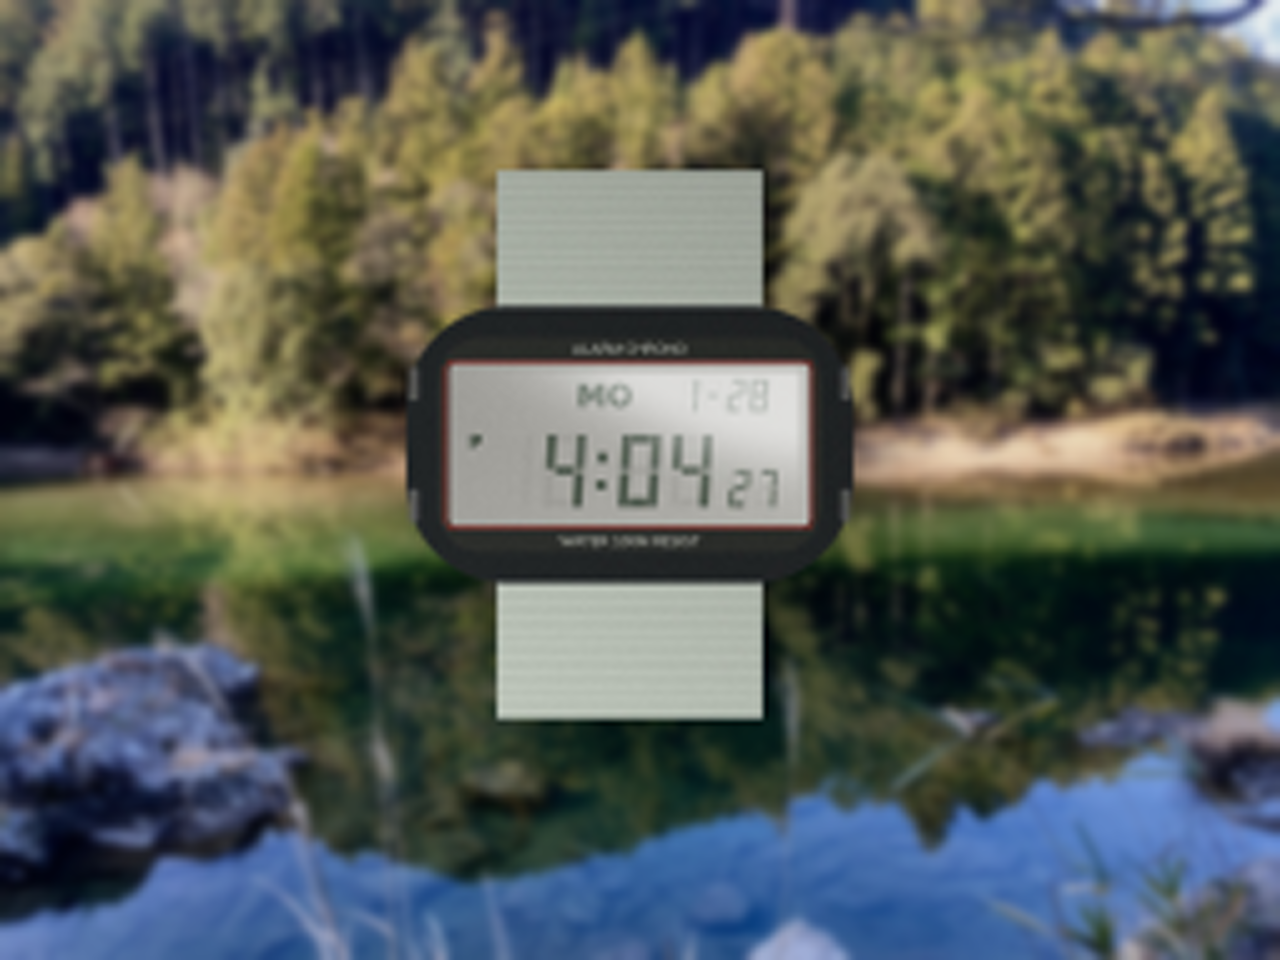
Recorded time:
{"hour": 4, "minute": 4, "second": 27}
